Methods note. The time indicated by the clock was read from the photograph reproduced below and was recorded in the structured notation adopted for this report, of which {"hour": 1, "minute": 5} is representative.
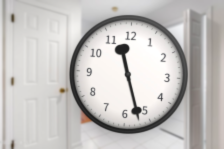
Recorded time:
{"hour": 11, "minute": 27}
